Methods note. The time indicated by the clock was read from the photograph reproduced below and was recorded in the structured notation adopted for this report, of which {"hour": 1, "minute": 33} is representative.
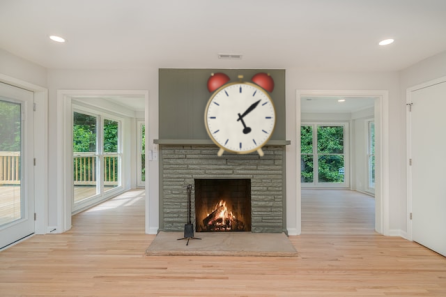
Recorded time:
{"hour": 5, "minute": 8}
